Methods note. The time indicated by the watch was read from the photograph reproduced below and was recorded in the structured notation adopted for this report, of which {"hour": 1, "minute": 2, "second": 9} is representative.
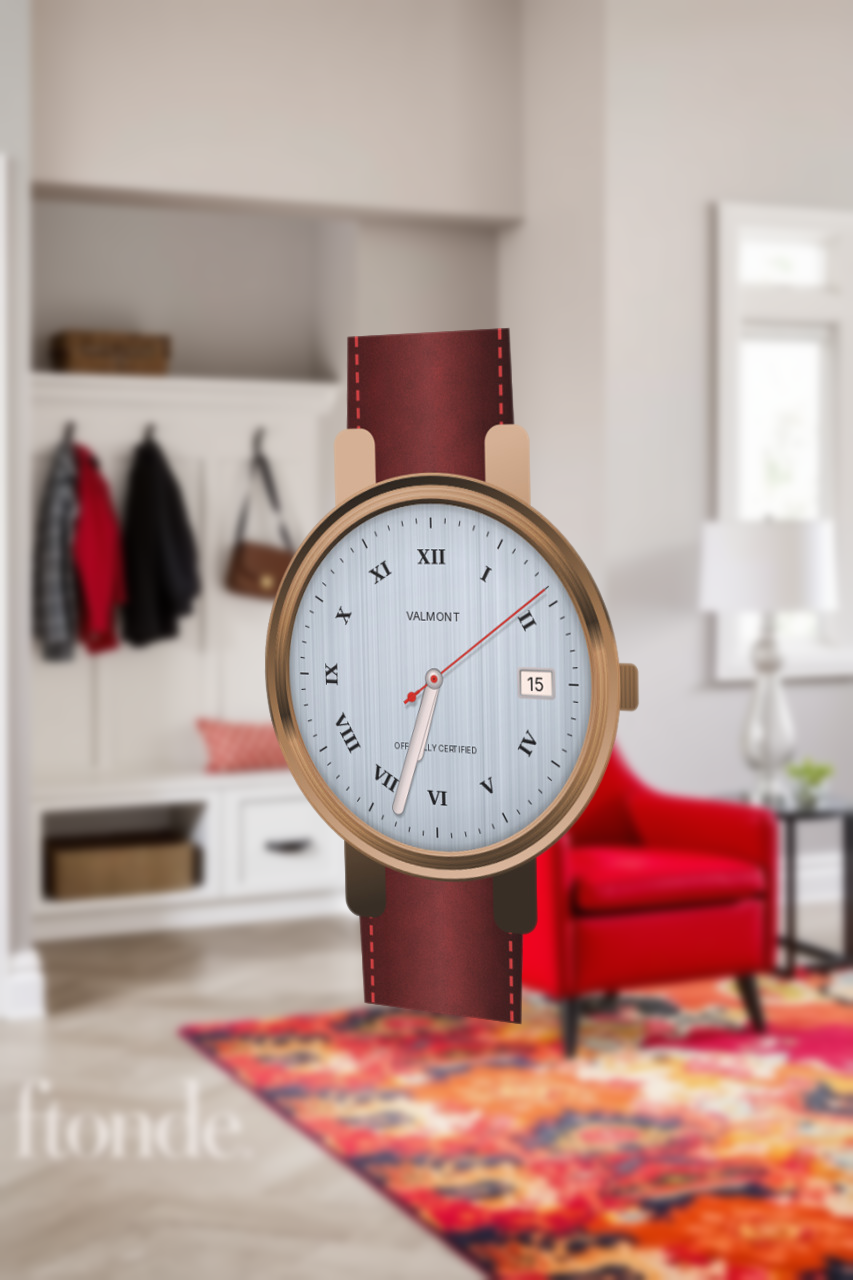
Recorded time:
{"hour": 6, "minute": 33, "second": 9}
